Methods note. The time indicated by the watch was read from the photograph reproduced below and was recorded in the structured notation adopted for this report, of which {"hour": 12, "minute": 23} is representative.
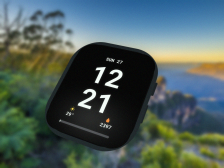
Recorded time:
{"hour": 12, "minute": 21}
